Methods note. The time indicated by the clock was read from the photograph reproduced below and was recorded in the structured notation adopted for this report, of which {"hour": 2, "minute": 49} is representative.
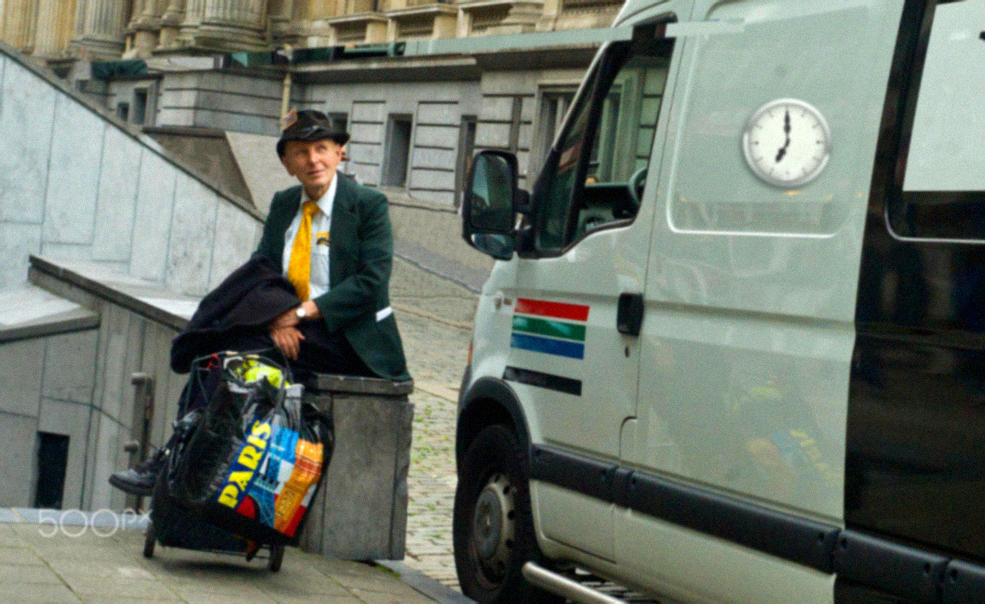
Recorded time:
{"hour": 7, "minute": 0}
